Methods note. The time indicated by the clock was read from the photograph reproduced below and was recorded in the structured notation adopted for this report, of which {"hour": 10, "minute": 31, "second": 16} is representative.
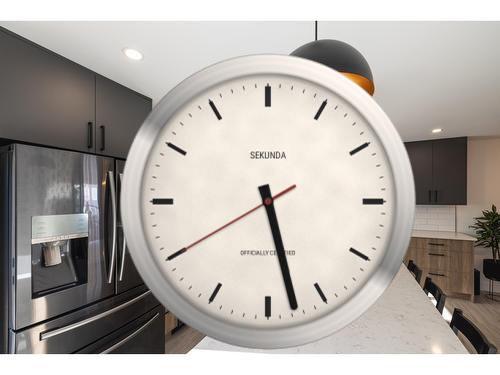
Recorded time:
{"hour": 5, "minute": 27, "second": 40}
